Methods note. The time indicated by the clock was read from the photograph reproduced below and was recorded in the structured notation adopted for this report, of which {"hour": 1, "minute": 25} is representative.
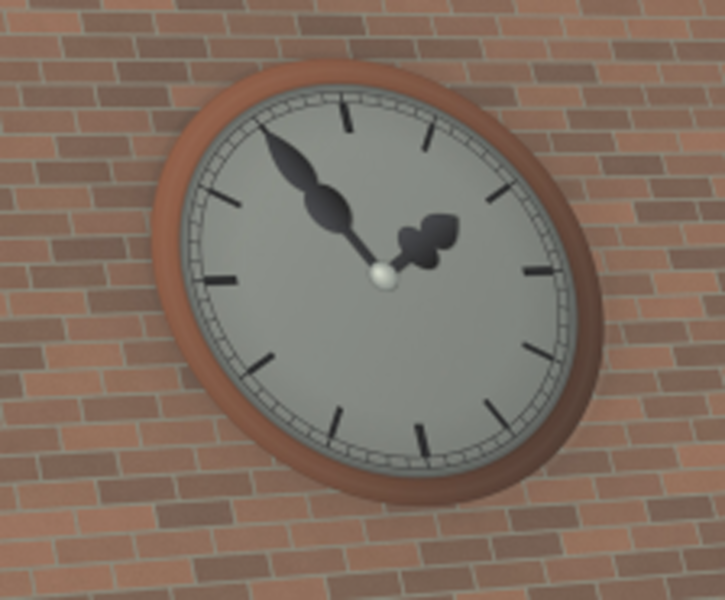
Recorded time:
{"hour": 1, "minute": 55}
